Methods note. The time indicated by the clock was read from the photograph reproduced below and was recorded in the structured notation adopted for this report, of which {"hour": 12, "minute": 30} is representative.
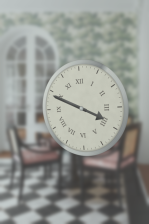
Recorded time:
{"hour": 3, "minute": 49}
